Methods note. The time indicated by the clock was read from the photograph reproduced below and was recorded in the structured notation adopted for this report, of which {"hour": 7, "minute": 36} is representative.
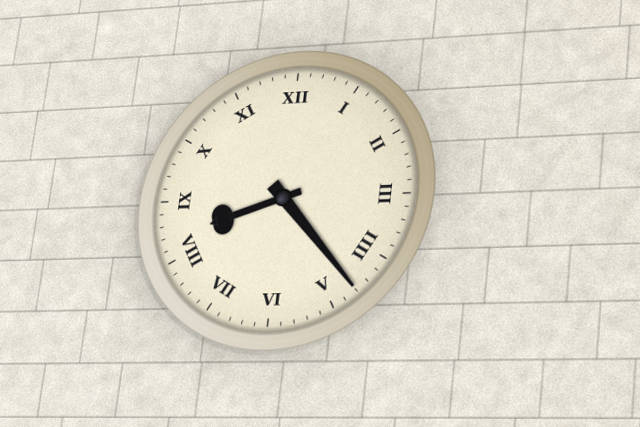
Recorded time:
{"hour": 8, "minute": 23}
